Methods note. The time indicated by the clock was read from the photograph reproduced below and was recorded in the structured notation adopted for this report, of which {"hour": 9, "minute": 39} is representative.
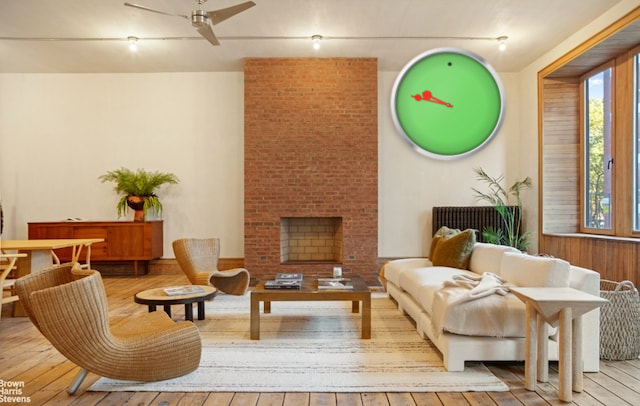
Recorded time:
{"hour": 9, "minute": 47}
